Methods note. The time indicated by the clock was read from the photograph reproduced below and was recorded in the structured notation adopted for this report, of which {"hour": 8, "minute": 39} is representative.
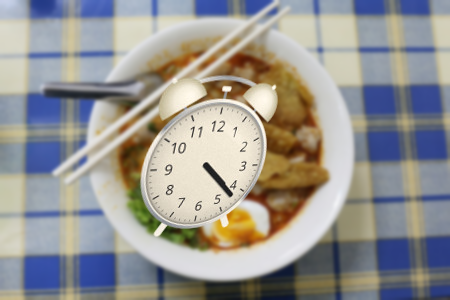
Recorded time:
{"hour": 4, "minute": 22}
